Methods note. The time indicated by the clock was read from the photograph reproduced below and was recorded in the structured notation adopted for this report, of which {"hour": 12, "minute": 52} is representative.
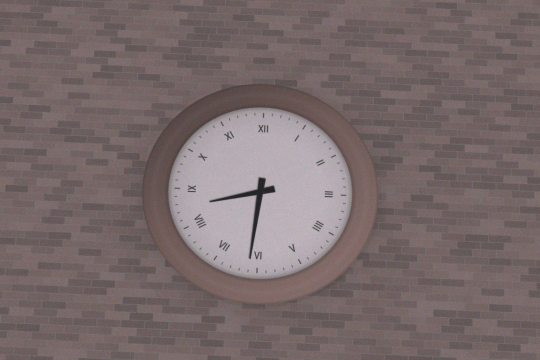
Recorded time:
{"hour": 8, "minute": 31}
